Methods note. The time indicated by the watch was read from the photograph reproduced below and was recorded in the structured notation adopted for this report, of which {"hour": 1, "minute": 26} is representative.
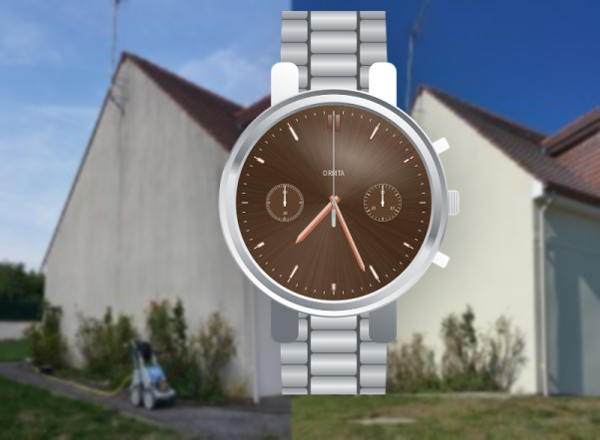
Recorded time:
{"hour": 7, "minute": 26}
